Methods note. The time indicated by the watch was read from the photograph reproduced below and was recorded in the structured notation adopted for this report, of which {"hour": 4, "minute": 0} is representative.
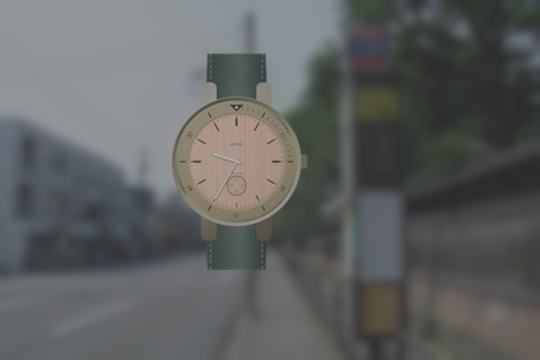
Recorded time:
{"hour": 9, "minute": 35}
